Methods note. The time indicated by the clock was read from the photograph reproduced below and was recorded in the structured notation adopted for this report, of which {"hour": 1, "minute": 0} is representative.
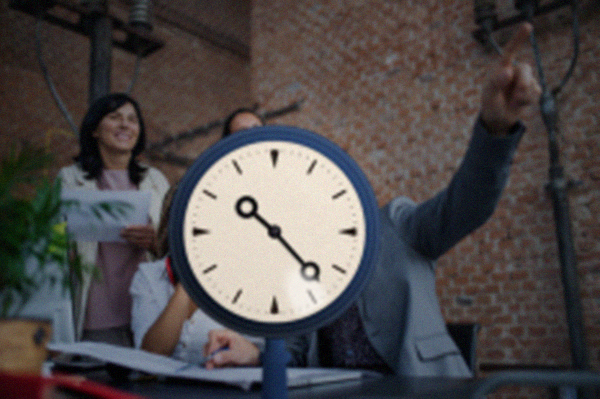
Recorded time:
{"hour": 10, "minute": 23}
